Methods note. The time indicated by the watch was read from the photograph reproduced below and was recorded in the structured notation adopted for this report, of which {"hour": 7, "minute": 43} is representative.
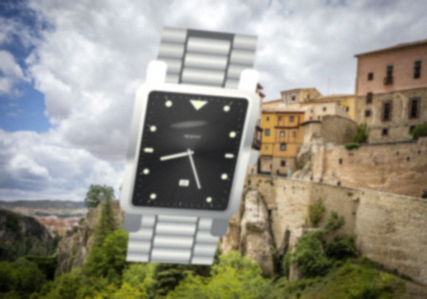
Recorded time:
{"hour": 8, "minute": 26}
